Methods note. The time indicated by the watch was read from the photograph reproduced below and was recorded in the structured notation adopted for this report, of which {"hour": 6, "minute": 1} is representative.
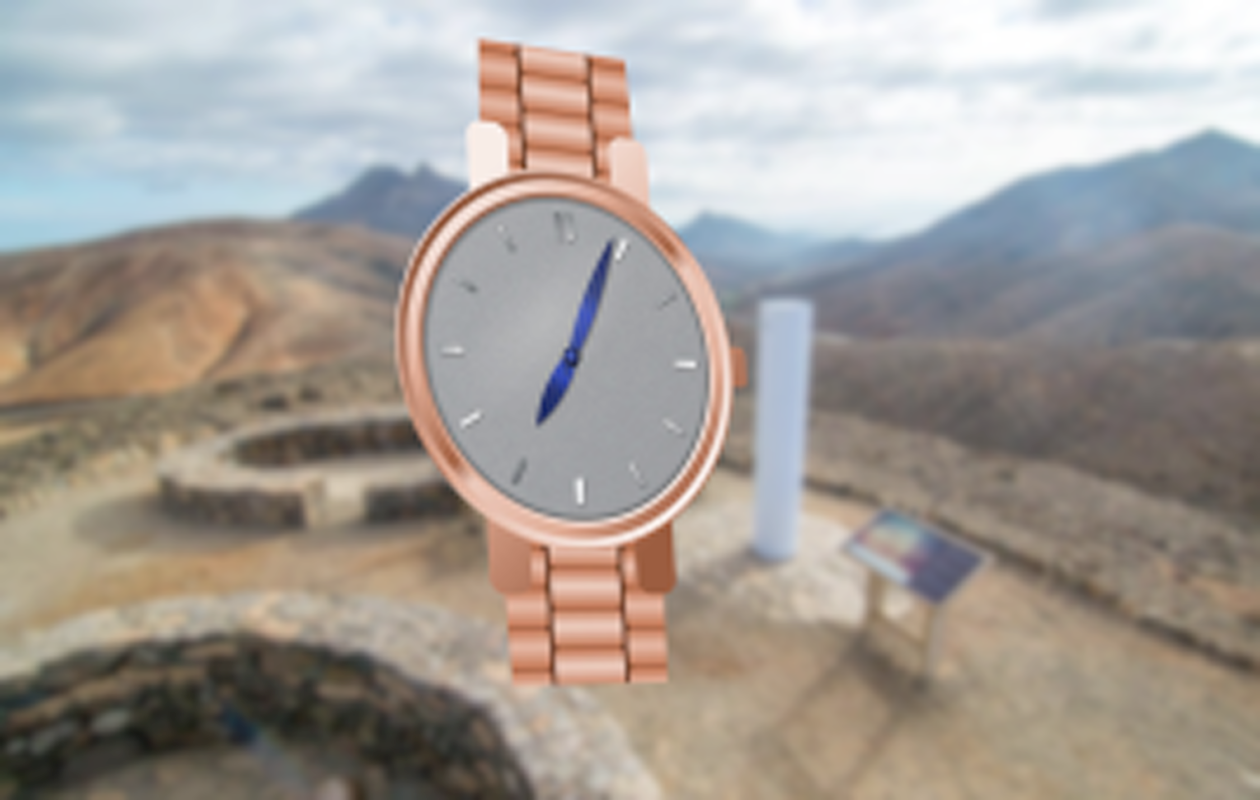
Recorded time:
{"hour": 7, "minute": 4}
